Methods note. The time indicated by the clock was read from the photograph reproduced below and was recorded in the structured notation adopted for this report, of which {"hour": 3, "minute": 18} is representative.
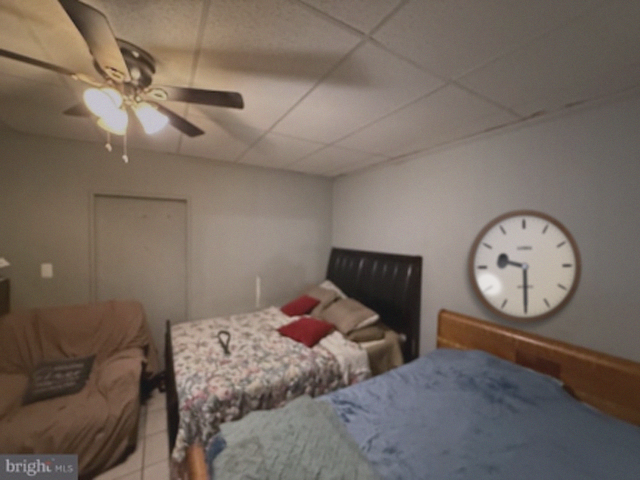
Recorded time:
{"hour": 9, "minute": 30}
